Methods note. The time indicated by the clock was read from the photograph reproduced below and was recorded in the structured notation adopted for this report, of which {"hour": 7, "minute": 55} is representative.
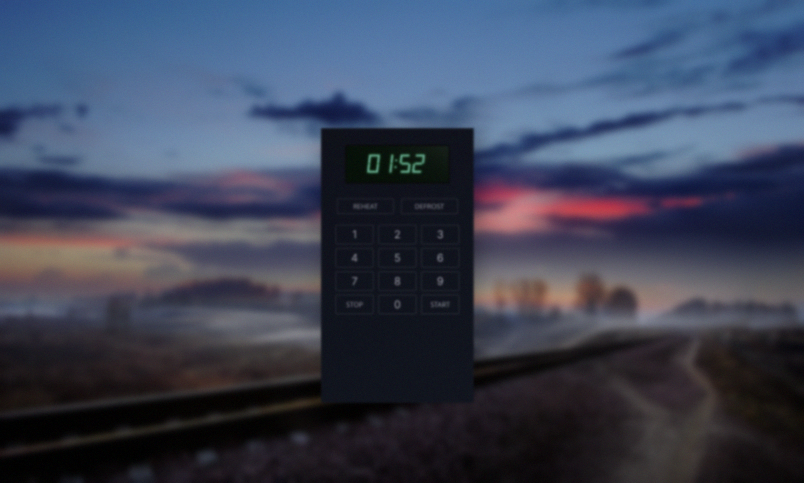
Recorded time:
{"hour": 1, "minute": 52}
